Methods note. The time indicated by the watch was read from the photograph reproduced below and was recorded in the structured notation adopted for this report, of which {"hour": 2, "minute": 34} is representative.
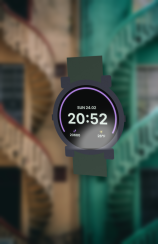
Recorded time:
{"hour": 20, "minute": 52}
